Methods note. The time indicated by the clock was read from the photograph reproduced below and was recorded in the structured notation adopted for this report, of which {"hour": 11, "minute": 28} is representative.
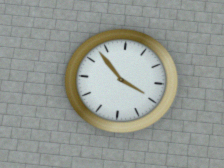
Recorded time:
{"hour": 3, "minute": 53}
